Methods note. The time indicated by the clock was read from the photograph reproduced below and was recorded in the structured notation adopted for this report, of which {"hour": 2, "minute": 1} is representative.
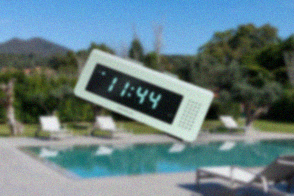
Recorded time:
{"hour": 11, "minute": 44}
